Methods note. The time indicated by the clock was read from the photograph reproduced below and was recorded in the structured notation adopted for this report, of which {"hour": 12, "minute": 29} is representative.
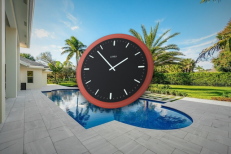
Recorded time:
{"hour": 1, "minute": 53}
